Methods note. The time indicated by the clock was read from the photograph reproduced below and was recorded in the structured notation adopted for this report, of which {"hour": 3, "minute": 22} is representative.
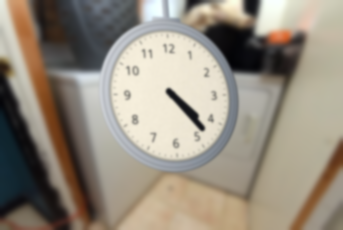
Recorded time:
{"hour": 4, "minute": 23}
